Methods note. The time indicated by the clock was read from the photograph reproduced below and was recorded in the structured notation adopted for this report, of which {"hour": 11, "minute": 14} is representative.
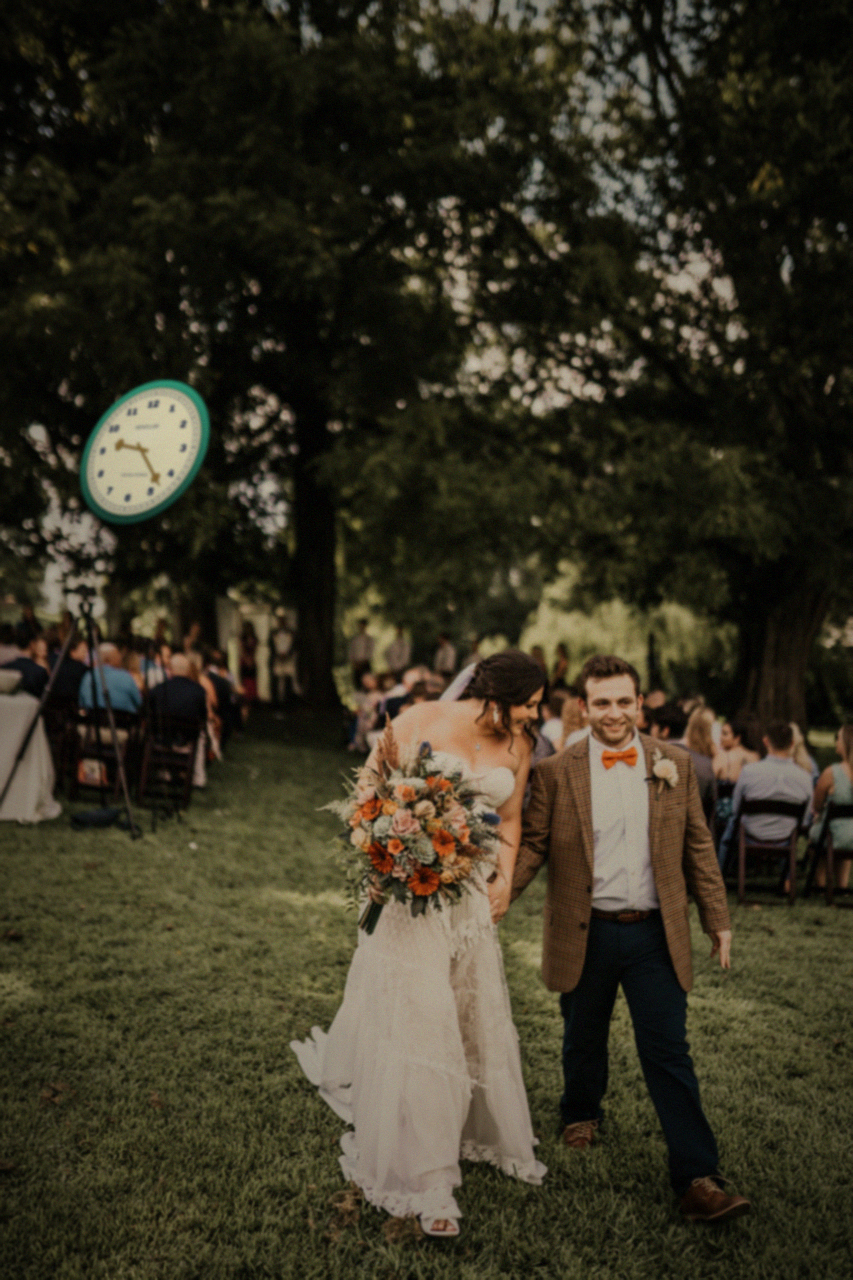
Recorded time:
{"hour": 9, "minute": 23}
